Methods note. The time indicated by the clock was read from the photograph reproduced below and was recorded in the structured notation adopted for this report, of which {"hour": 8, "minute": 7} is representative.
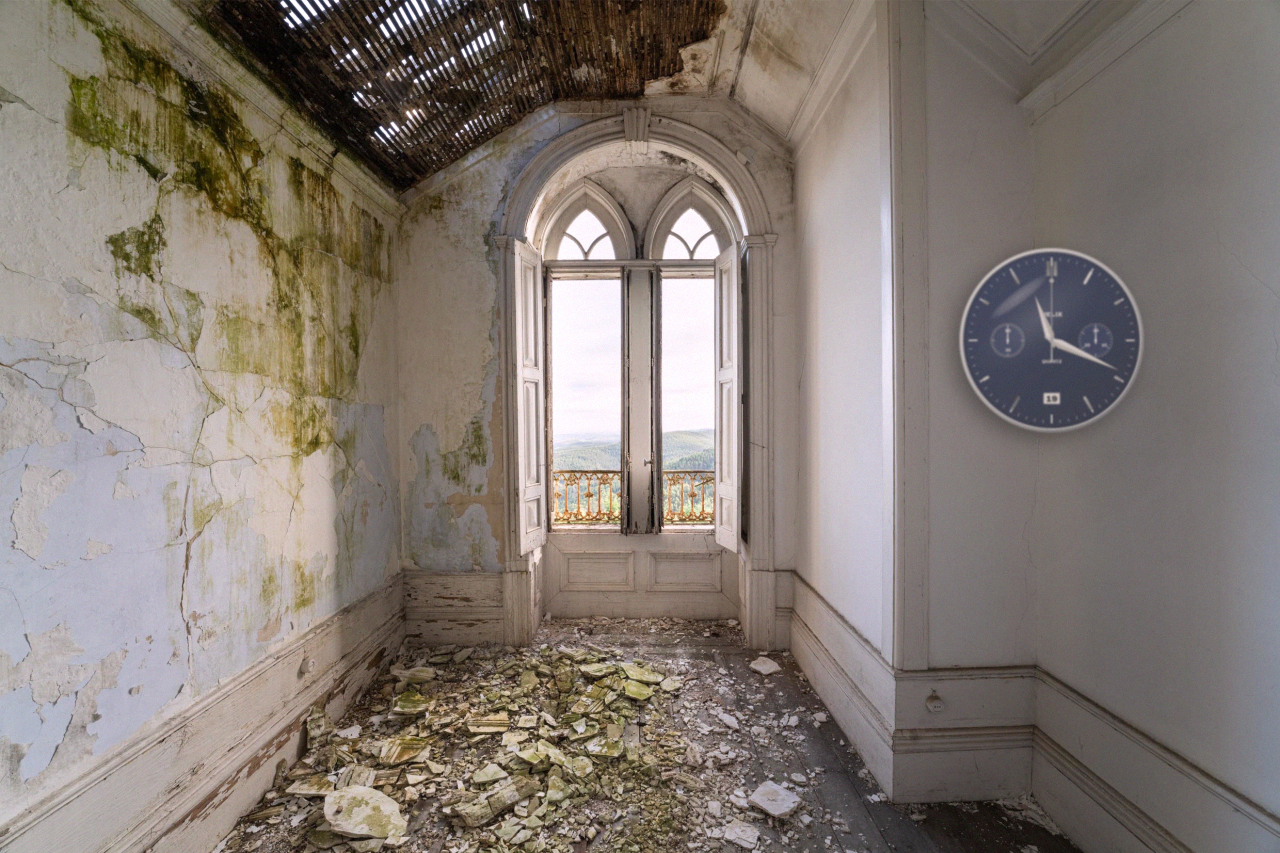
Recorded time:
{"hour": 11, "minute": 19}
